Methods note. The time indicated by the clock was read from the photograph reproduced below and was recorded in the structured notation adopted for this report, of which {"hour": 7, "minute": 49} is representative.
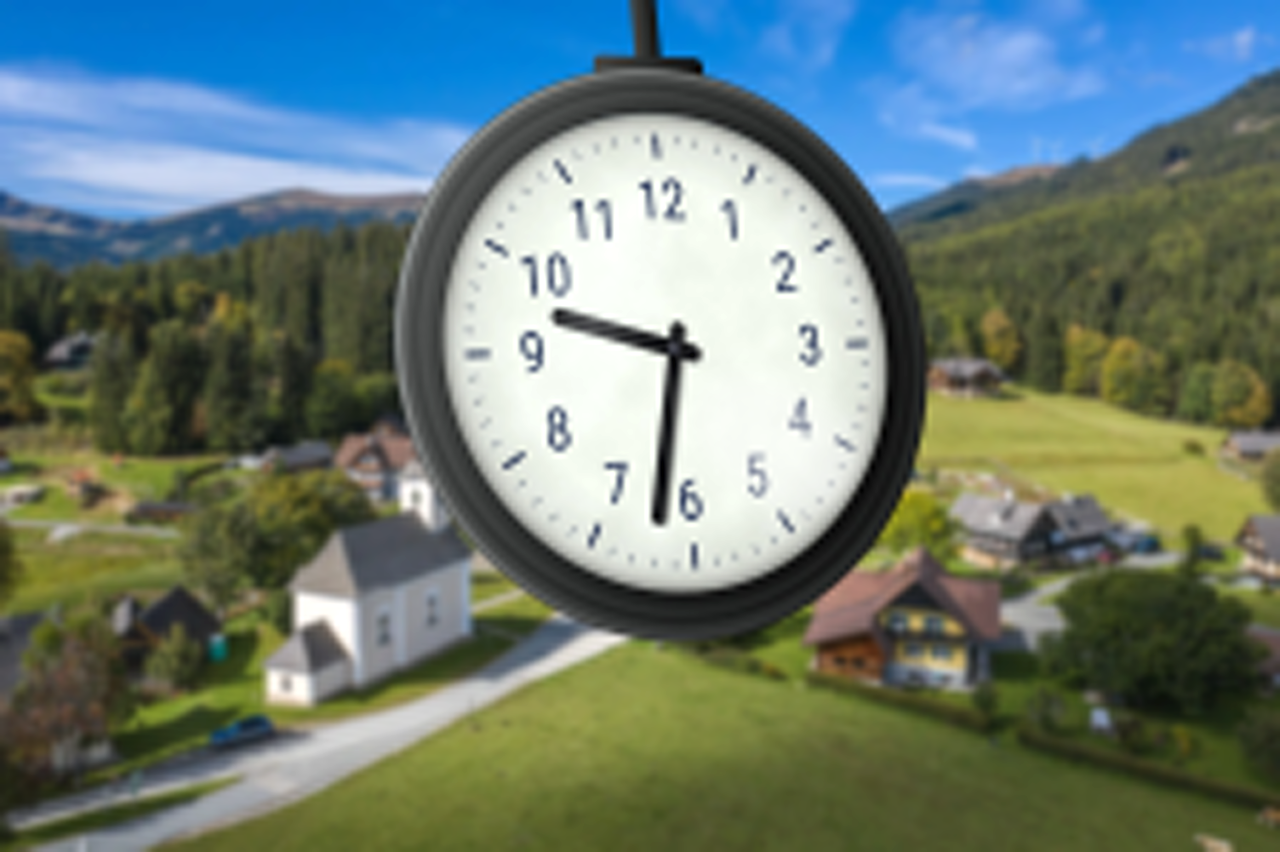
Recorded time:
{"hour": 9, "minute": 32}
